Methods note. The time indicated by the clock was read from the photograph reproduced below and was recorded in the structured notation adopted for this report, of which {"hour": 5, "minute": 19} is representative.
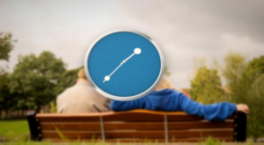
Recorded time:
{"hour": 1, "minute": 37}
